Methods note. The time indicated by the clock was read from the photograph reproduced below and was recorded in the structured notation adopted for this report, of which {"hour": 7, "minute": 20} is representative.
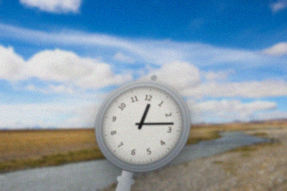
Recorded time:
{"hour": 12, "minute": 13}
